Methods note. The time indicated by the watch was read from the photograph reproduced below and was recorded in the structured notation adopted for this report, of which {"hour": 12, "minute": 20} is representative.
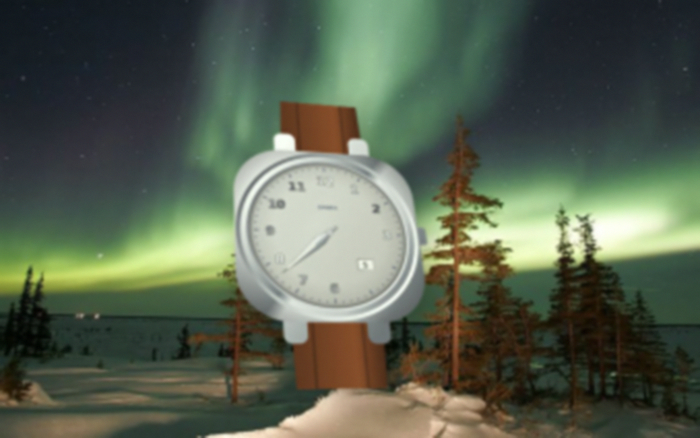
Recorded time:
{"hour": 7, "minute": 38}
